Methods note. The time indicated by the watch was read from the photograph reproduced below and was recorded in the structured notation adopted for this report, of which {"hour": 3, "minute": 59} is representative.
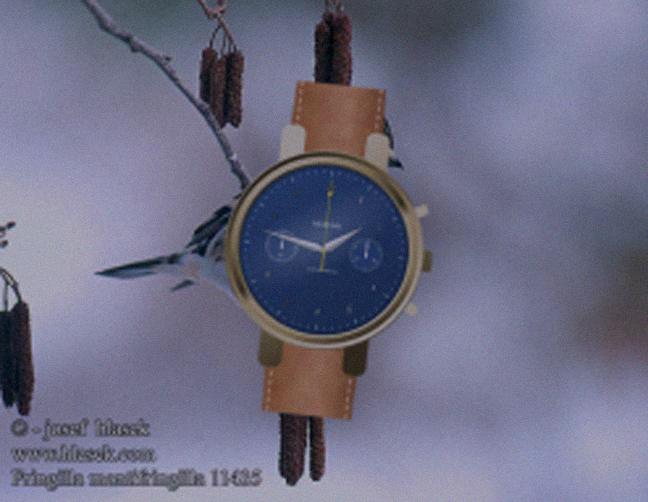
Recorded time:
{"hour": 1, "minute": 47}
